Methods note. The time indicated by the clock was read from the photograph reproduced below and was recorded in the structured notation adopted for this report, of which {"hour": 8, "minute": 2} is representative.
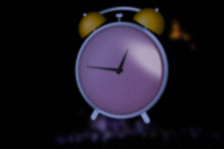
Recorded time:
{"hour": 12, "minute": 46}
